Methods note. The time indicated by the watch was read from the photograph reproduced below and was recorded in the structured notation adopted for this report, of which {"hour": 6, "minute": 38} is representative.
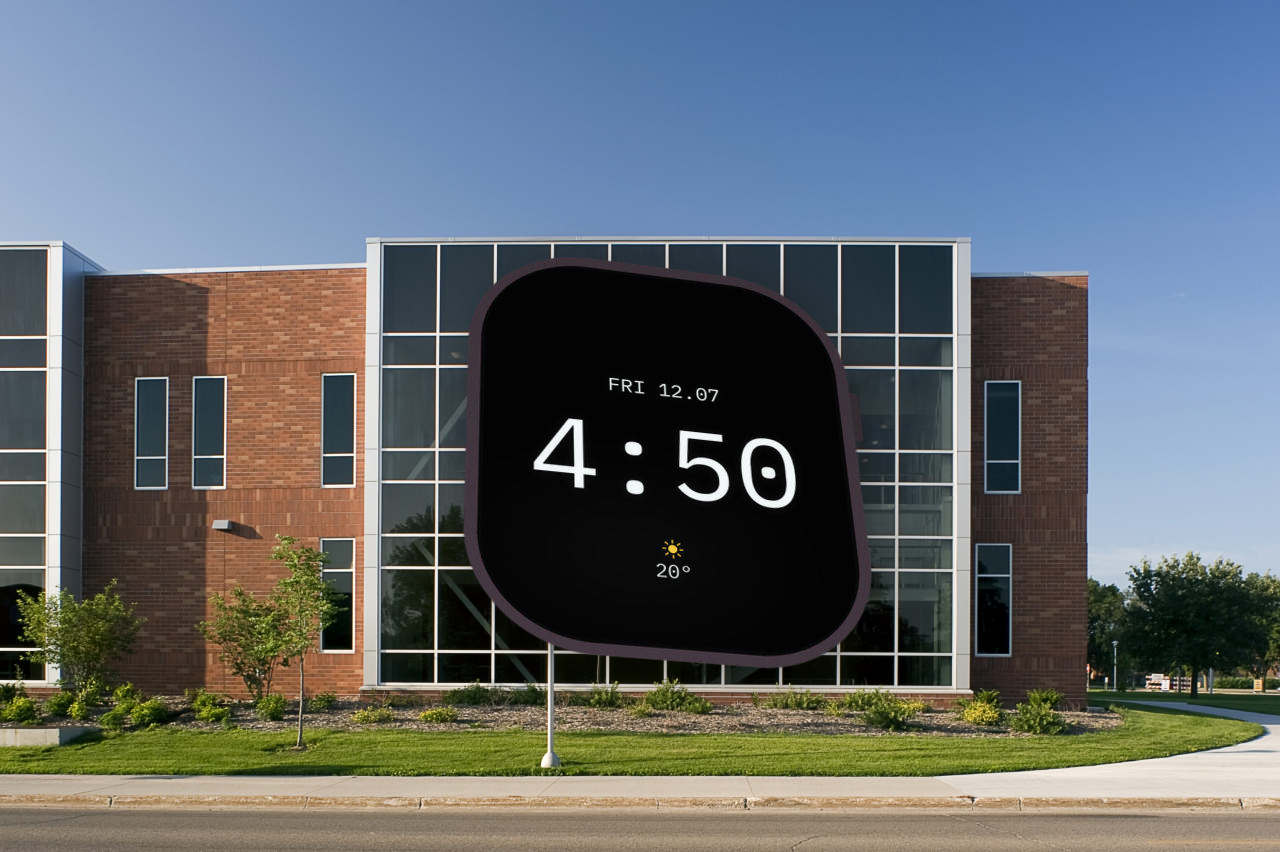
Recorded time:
{"hour": 4, "minute": 50}
